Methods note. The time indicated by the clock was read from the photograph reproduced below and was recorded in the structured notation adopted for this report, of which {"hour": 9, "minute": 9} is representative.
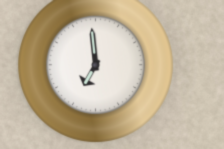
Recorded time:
{"hour": 6, "minute": 59}
